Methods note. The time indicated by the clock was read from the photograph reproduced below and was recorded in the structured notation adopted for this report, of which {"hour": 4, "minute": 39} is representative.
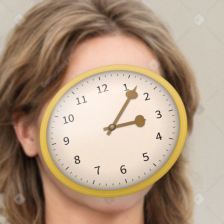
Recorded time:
{"hour": 3, "minute": 7}
